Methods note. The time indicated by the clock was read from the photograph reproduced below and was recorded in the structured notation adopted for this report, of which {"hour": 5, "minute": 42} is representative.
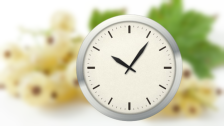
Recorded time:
{"hour": 10, "minute": 6}
